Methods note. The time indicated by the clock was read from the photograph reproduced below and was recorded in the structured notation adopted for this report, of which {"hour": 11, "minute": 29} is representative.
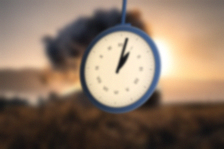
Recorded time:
{"hour": 1, "minute": 2}
